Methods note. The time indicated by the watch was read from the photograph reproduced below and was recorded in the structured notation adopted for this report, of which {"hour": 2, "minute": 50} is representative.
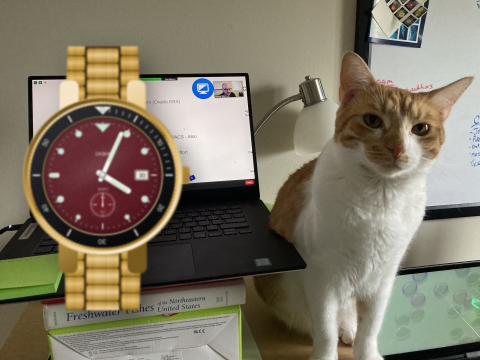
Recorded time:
{"hour": 4, "minute": 4}
